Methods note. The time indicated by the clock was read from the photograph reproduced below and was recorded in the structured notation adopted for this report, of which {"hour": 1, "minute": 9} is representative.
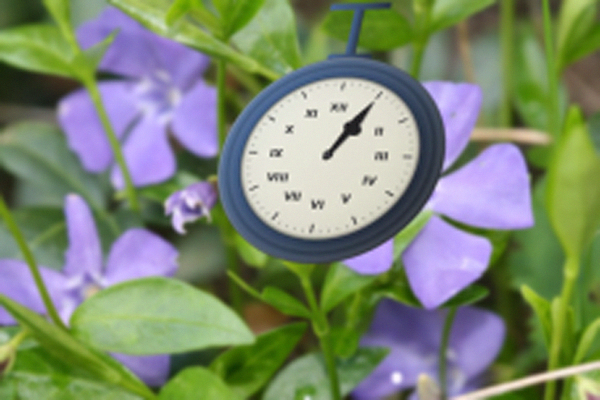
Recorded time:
{"hour": 1, "minute": 5}
